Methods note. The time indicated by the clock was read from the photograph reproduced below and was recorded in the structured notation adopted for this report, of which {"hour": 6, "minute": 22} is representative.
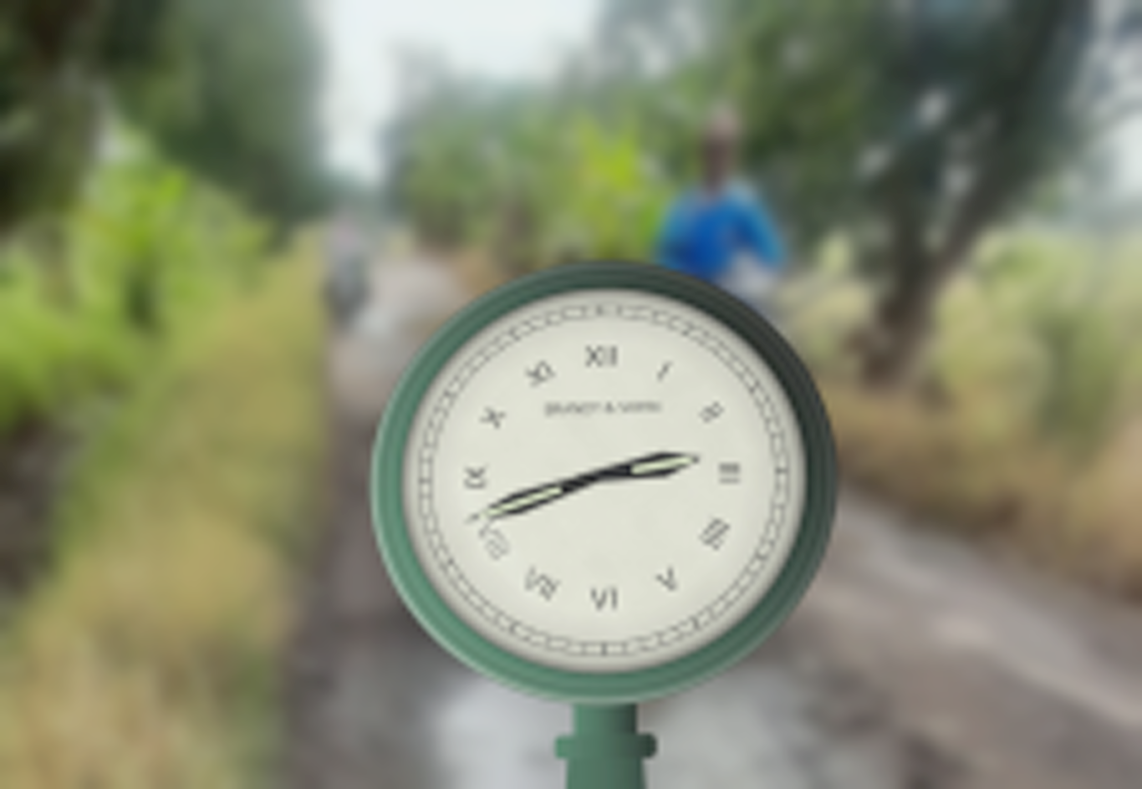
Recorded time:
{"hour": 2, "minute": 42}
